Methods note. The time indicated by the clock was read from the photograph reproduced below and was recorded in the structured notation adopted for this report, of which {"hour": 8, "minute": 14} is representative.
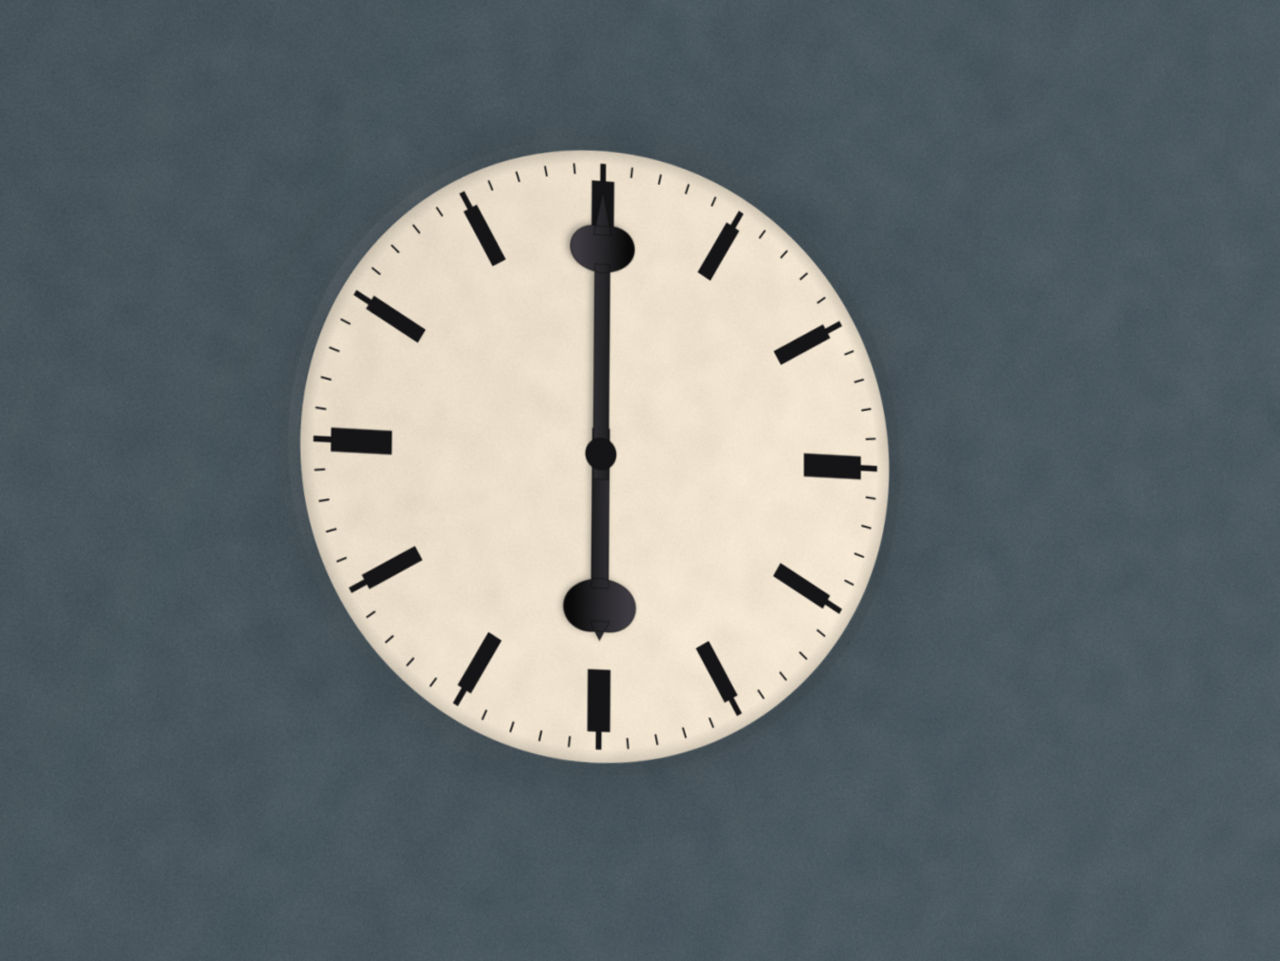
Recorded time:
{"hour": 6, "minute": 0}
